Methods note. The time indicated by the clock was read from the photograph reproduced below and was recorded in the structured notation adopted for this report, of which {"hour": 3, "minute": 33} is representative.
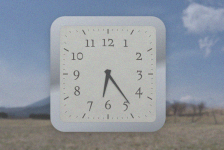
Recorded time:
{"hour": 6, "minute": 24}
